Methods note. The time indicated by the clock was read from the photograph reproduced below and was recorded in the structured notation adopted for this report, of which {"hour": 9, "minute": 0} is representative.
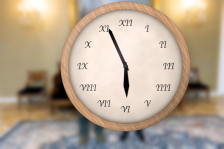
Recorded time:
{"hour": 5, "minute": 56}
